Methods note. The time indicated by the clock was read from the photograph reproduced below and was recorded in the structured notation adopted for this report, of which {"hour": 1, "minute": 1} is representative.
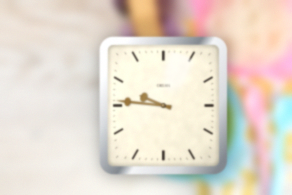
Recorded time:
{"hour": 9, "minute": 46}
